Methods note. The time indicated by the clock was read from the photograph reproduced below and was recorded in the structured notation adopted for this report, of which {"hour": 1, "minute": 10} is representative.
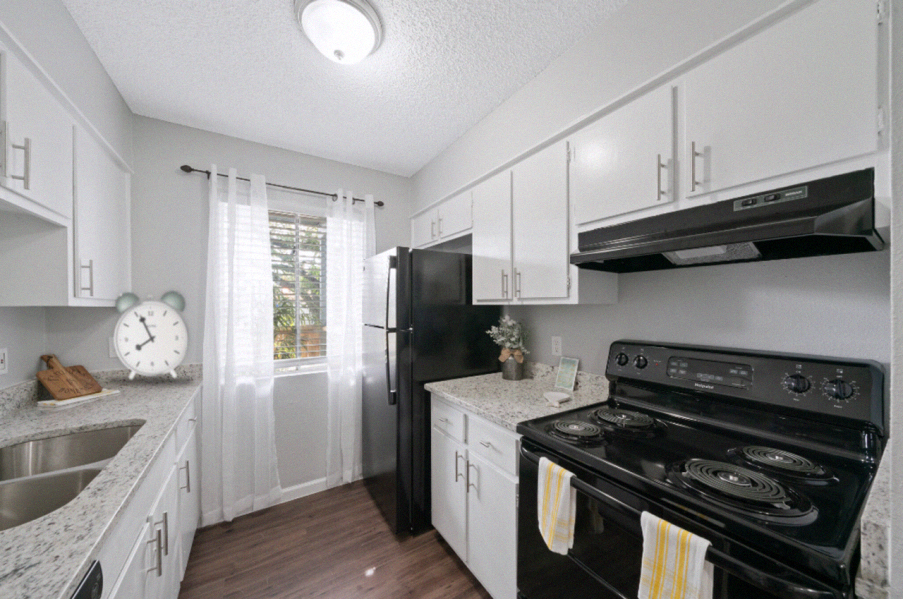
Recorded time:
{"hour": 7, "minute": 56}
